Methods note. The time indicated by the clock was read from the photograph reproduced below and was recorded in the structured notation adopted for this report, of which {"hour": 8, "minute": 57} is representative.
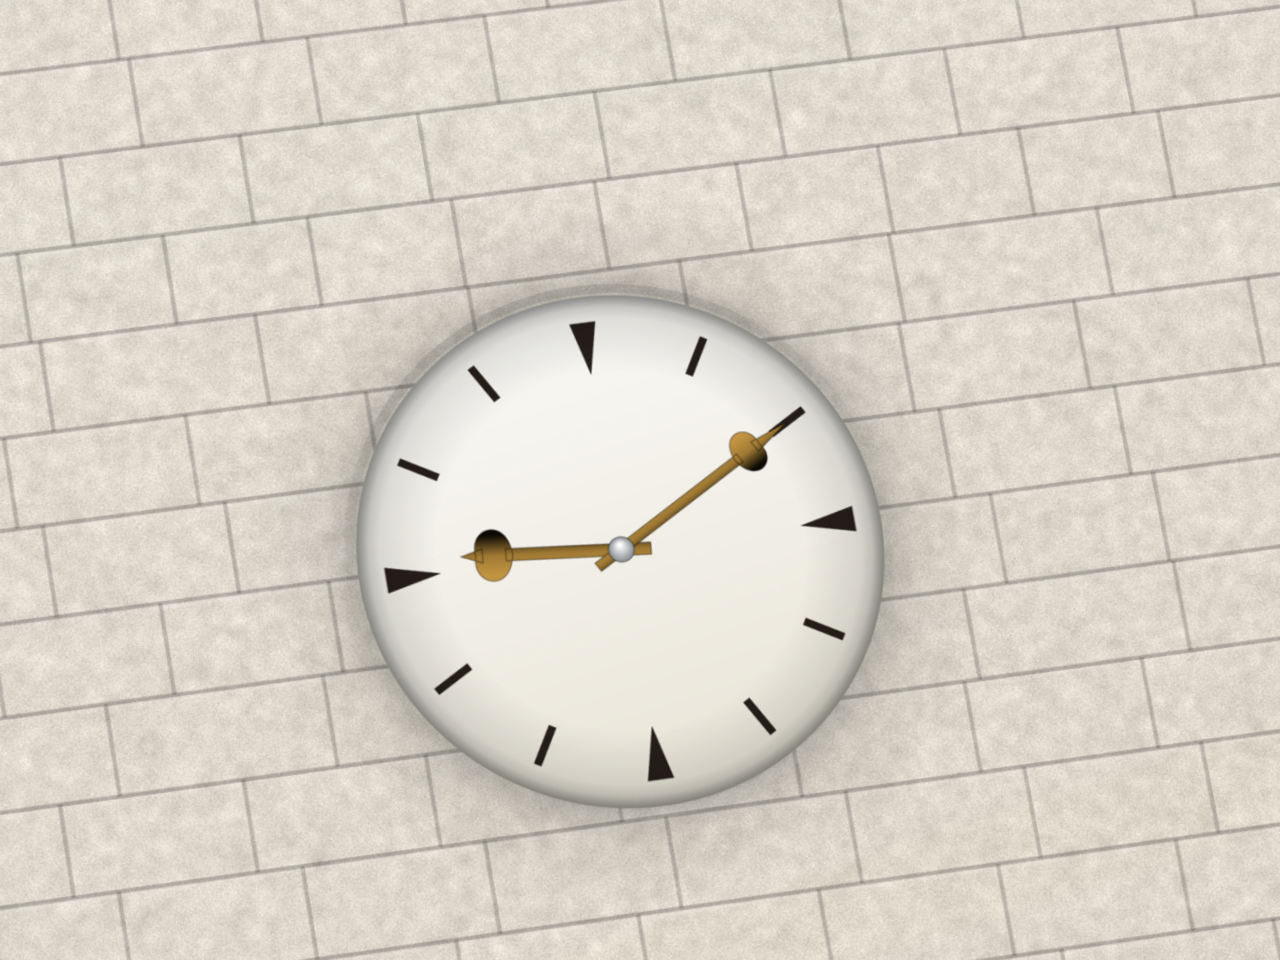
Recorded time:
{"hour": 9, "minute": 10}
